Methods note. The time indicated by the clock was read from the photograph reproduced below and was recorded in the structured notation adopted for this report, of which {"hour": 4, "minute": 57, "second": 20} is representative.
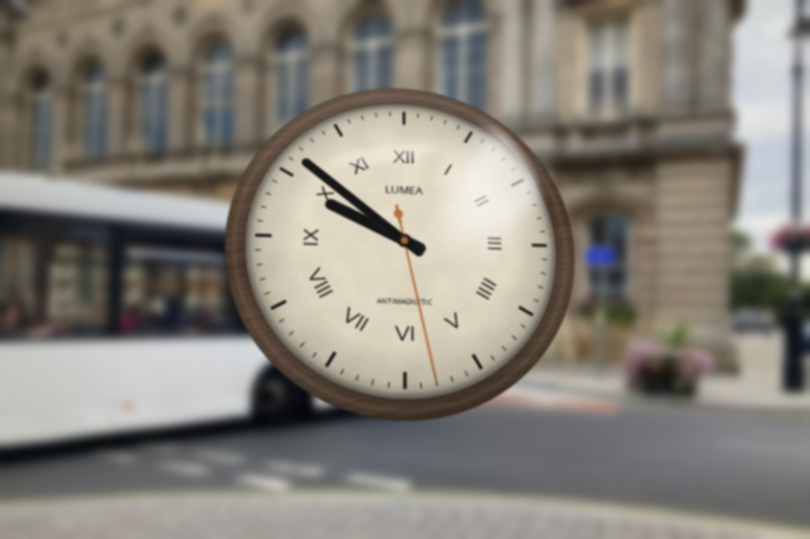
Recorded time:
{"hour": 9, "minute": 51, "second": 28}
